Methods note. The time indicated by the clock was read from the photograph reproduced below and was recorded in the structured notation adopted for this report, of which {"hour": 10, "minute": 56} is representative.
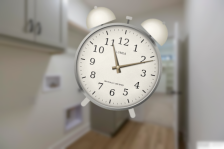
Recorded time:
{"hour": 11, "minute": 11}
